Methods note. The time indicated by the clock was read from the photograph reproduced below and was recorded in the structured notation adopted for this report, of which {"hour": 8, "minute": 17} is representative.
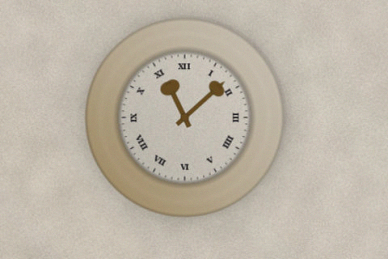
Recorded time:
{"hour": 11, "minute": 8}
